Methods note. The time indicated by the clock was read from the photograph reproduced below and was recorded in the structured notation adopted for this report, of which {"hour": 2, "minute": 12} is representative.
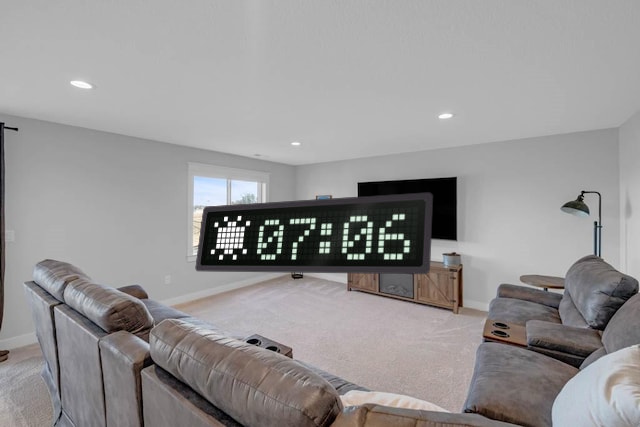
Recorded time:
{"hour": 7, "minute": 6}
